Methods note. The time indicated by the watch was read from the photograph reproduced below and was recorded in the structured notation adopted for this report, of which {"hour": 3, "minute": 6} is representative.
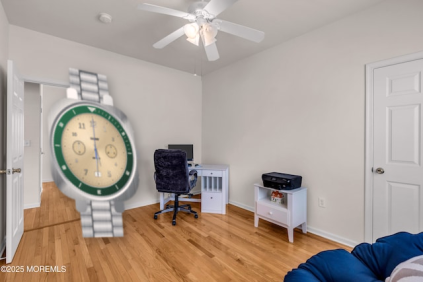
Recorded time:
{"hour": 5, "minute": 30}
